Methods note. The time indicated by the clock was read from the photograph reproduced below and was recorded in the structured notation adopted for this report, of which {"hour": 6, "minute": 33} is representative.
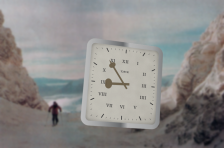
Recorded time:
{"hour": 8, "minute": 54}
